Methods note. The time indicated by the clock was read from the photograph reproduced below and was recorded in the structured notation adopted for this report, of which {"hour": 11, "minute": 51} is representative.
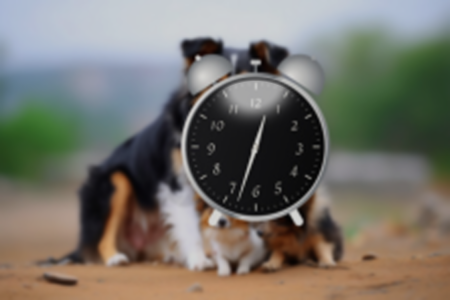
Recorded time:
{"hour": 12, "minute": 33}
